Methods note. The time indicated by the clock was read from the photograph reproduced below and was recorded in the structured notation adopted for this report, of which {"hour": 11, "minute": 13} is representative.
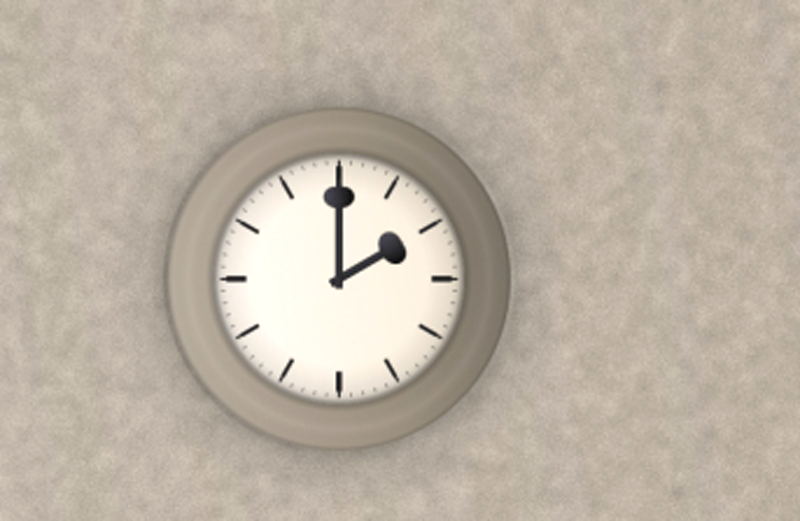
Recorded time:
{"hour": 2, "minute": 0}
